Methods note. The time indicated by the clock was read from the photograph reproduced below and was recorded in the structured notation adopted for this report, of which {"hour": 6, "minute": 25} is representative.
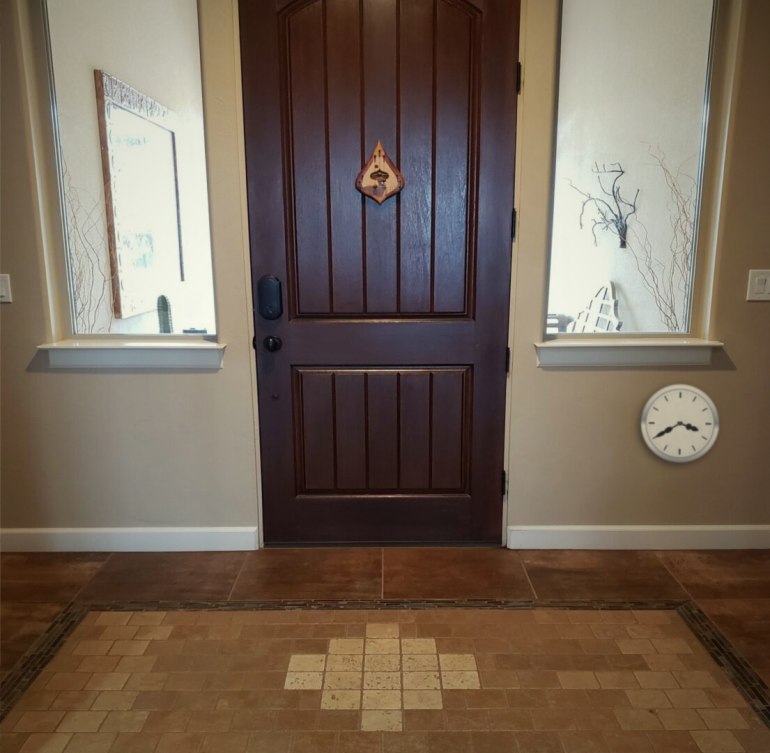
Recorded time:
{"hour": 3, "minute": 40}
